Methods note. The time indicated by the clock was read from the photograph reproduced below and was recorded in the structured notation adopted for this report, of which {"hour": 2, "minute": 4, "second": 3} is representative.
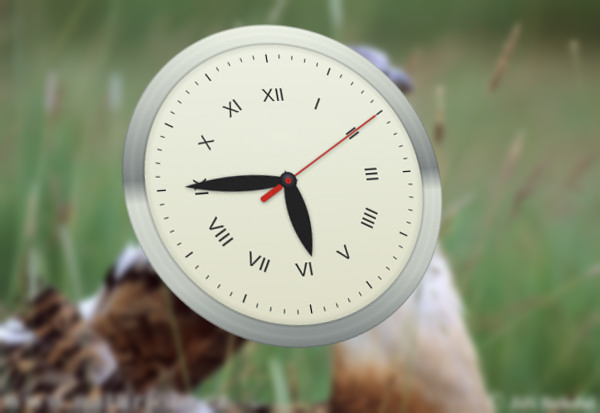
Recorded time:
{"hour": 5, "minute": 45, "second": 10}
